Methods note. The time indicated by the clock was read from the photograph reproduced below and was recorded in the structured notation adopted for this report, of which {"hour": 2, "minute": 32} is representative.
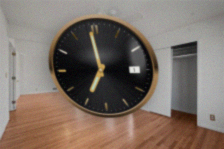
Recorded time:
{"hour": 6, "minute": 59}
